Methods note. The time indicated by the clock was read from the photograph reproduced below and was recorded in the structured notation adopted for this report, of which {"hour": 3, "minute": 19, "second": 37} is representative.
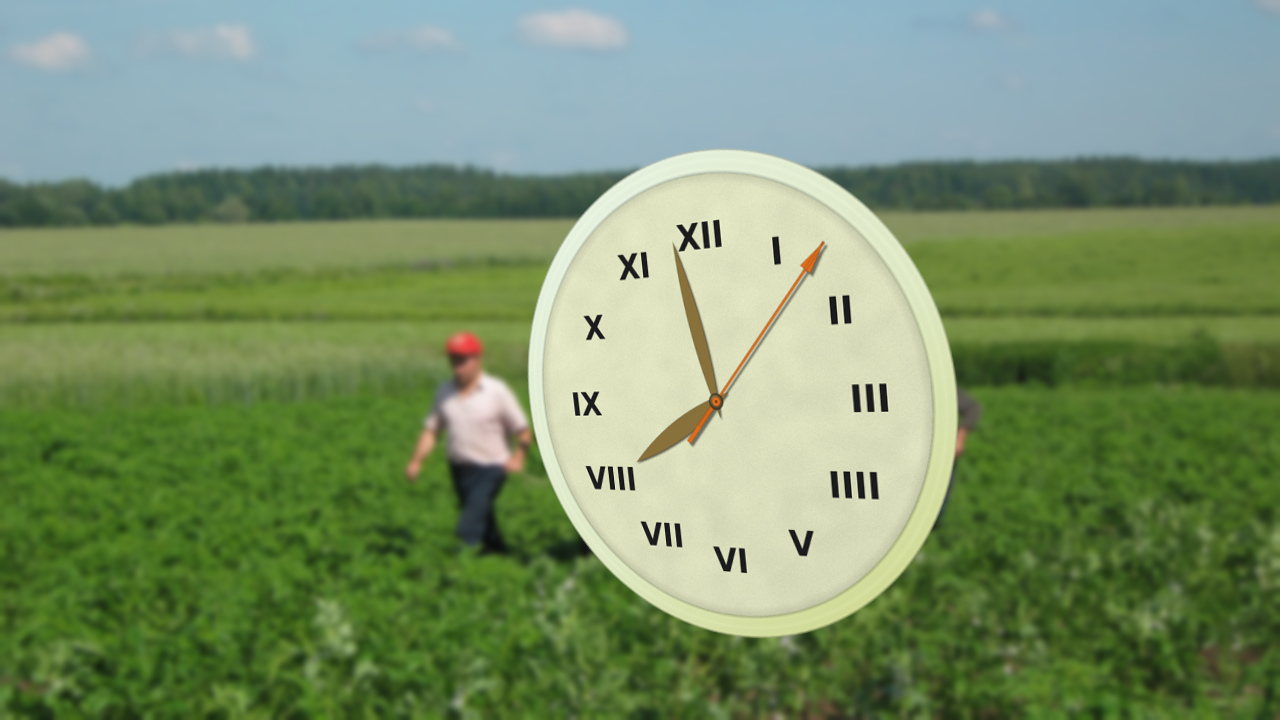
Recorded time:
{"hour": 7, "minute": 58, "second": 7}
